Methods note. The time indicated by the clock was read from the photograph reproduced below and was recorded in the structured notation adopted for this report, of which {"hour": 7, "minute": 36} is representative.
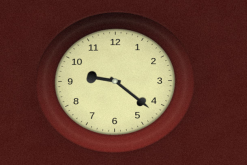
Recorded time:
{"hour": 9, "minute": 22}
